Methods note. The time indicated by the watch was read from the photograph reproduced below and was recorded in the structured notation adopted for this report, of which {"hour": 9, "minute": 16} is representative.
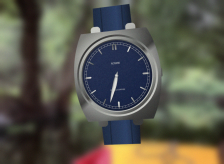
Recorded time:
{"hour": 6, "minute": 33}
